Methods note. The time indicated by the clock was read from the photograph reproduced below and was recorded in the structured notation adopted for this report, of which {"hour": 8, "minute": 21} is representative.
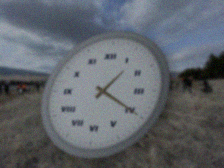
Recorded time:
{"hour": 1, "minute": 20}
